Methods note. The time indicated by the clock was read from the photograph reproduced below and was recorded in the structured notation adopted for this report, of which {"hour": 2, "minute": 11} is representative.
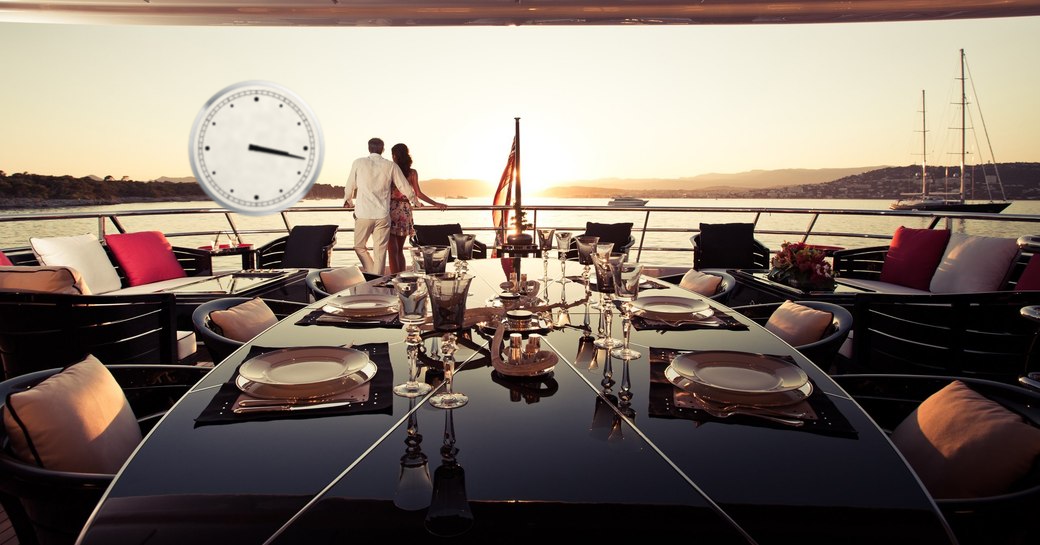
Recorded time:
{"hour": 3, "minute": 17}
